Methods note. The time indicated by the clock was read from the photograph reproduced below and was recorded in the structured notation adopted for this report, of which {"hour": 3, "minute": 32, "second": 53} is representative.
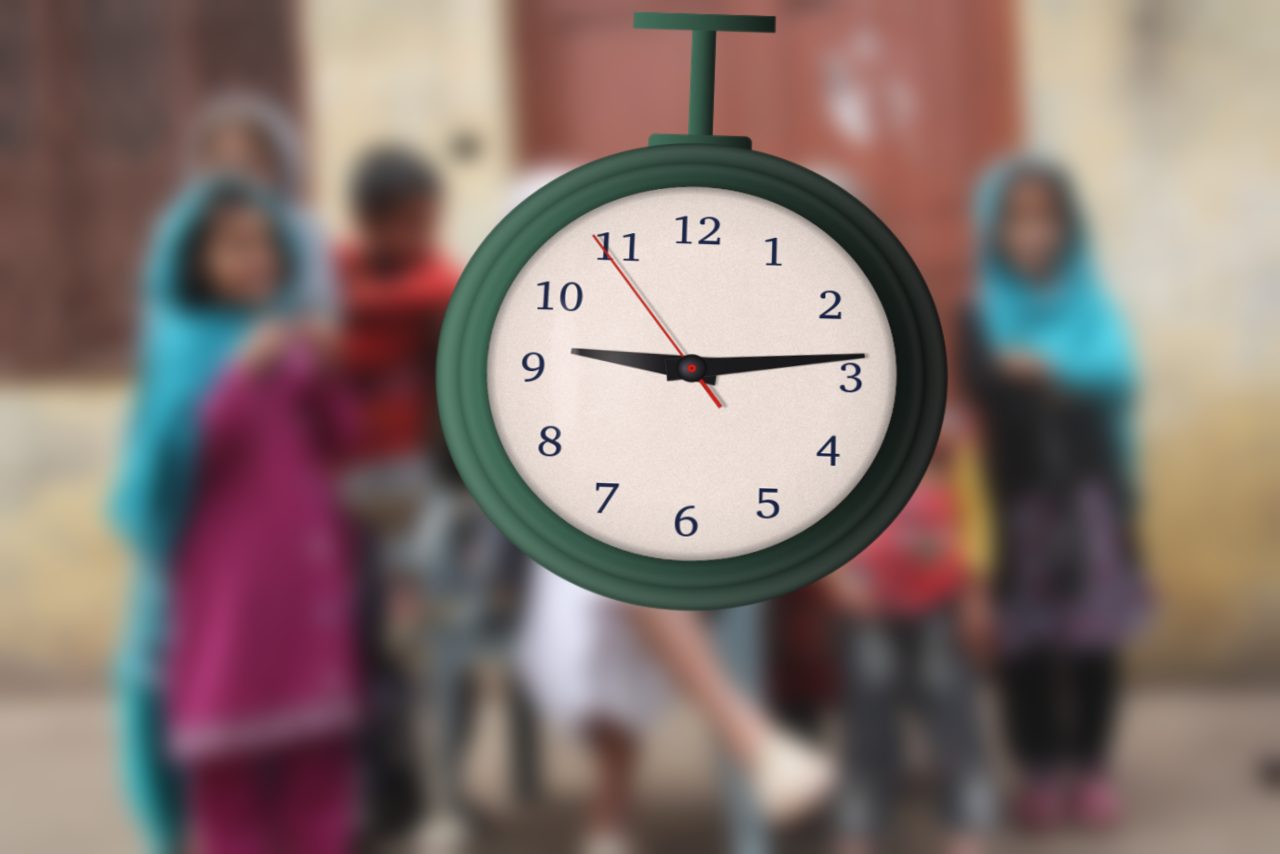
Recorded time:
{"hour": 9, "minute": 13, "second": 54}
